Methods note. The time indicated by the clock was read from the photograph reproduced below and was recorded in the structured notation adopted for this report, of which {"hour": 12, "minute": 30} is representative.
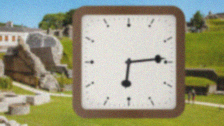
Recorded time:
{"hour": 6, "minute": 14}
